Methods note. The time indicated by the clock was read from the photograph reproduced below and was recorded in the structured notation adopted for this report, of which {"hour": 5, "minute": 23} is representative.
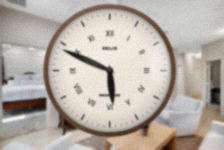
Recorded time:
{"hour": 5, "minute": 49}
